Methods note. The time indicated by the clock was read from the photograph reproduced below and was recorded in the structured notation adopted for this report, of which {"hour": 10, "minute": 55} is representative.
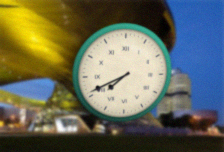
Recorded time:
{"hour": 7, "minute": 41}
